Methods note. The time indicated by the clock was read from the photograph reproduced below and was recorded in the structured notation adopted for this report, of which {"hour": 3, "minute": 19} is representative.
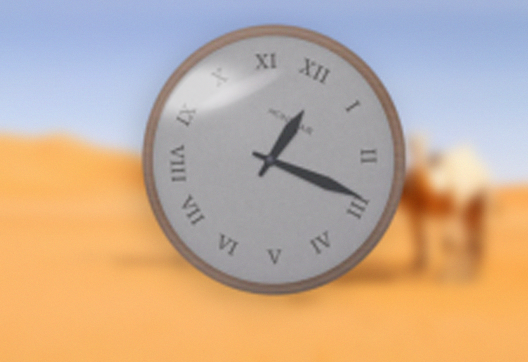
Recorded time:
{"hour": 12, "minute": 14}
